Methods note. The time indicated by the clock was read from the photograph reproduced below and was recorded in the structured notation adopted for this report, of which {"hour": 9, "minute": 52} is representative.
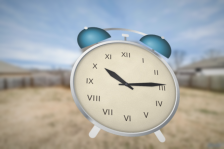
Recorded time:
{"hour": 10, "minute": 14}
